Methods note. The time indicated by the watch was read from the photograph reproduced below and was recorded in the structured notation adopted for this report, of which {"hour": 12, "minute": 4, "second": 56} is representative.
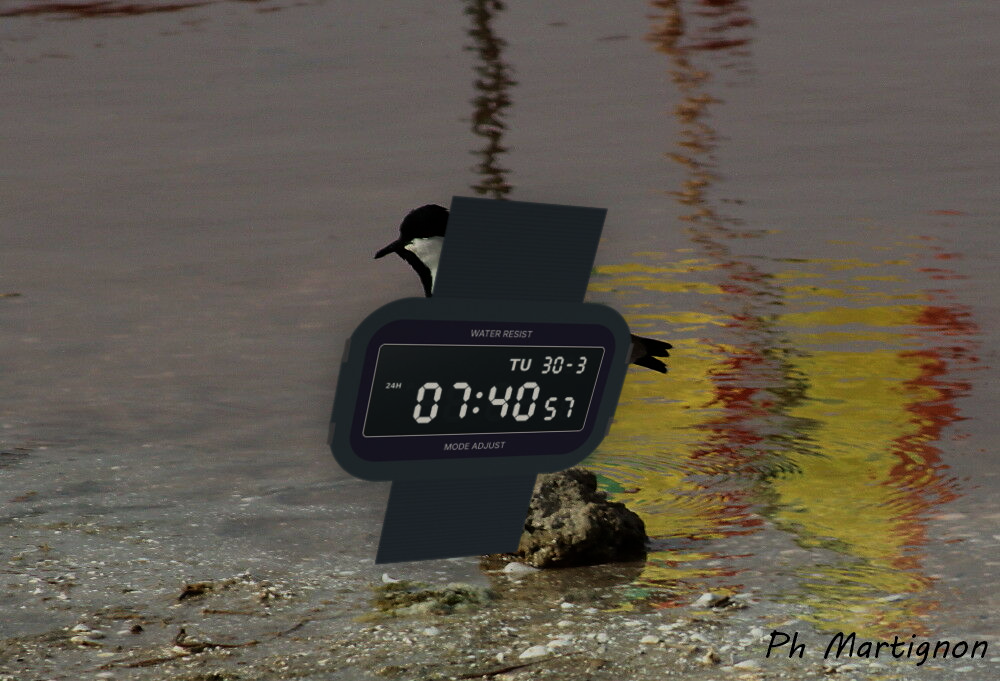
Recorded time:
{"hour": 7, "minute": 40, "second": 57}
